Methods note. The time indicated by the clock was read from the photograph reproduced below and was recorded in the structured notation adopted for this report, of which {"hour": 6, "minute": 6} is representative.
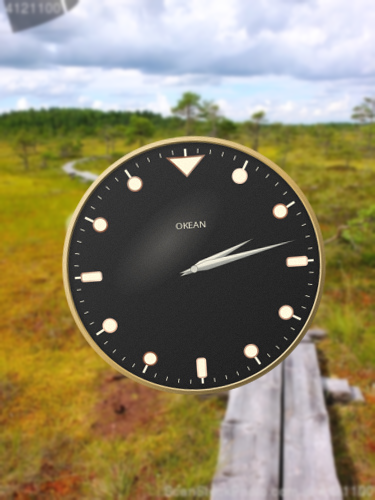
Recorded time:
{"hour": 2, "minute": 13}
